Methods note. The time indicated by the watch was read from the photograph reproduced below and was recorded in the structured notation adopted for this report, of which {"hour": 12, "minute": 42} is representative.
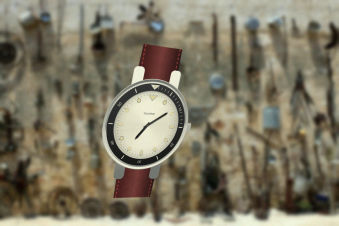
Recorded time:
{"hour": 7, "minute": 9}
